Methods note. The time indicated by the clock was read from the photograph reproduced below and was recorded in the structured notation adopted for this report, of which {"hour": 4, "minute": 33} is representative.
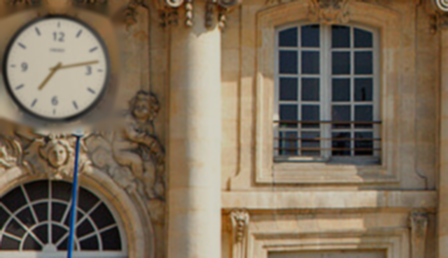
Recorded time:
{"hour": 7, "minute": 13}
